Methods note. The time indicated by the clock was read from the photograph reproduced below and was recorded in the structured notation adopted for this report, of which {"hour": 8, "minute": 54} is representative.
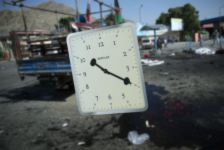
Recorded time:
{"hour": 10, "minute": 20}
